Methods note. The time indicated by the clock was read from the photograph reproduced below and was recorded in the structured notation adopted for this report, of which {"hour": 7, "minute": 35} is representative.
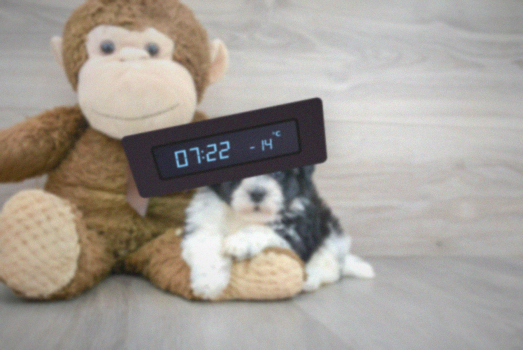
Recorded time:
{"hour": 7, "minute": 22}
